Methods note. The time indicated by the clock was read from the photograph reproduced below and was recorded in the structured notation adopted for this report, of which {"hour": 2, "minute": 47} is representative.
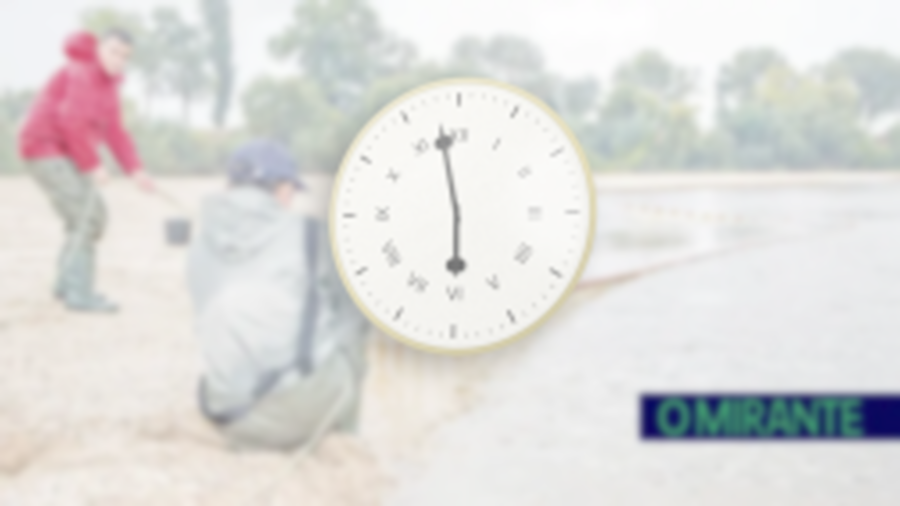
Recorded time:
{"hour": 5, "minute": 58}
